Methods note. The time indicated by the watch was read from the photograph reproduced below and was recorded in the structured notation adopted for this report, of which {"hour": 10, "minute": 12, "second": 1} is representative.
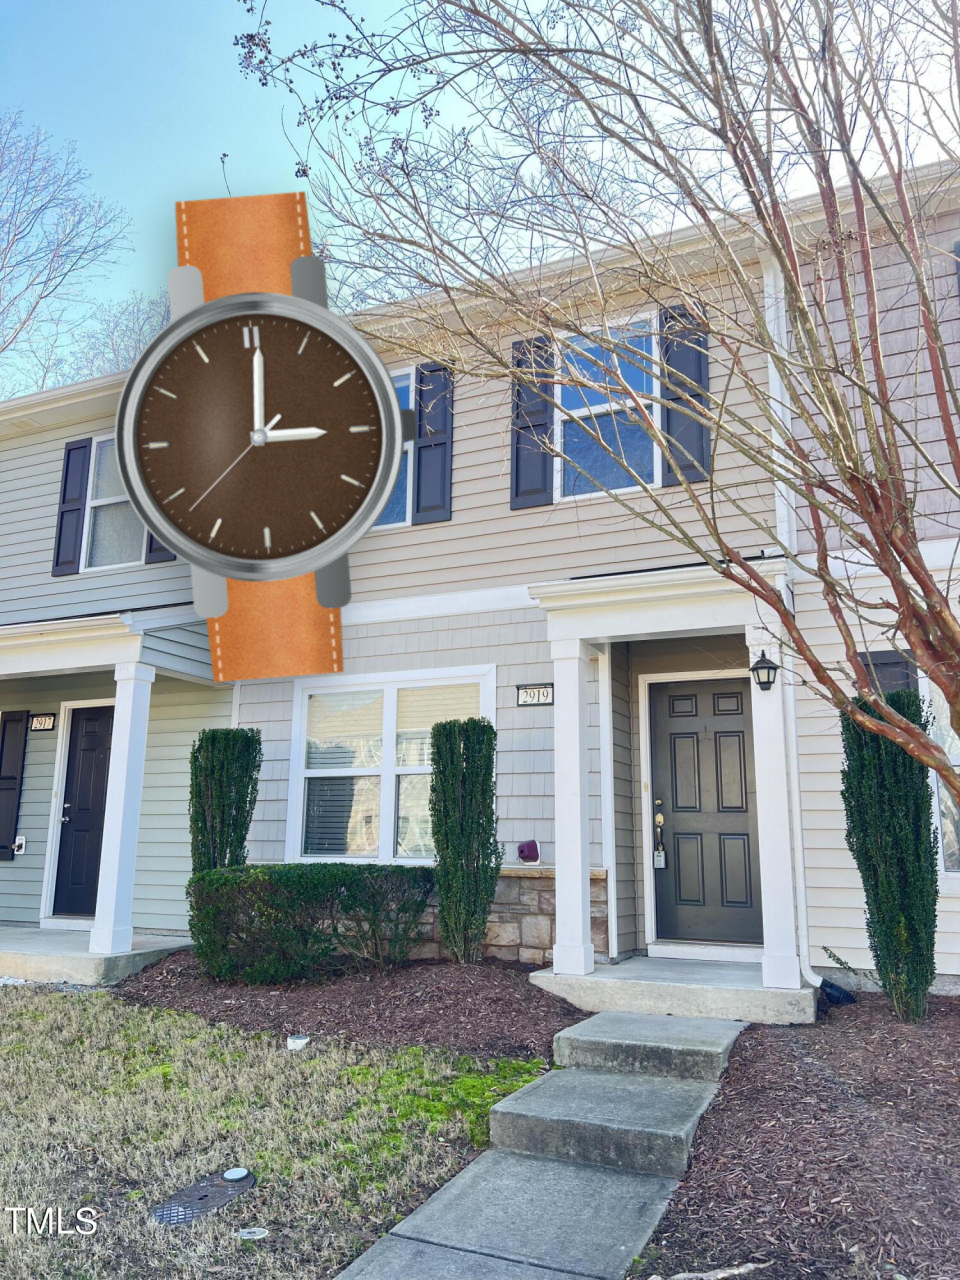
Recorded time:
{"hour": 3, "minute": 0, "second": 38}
